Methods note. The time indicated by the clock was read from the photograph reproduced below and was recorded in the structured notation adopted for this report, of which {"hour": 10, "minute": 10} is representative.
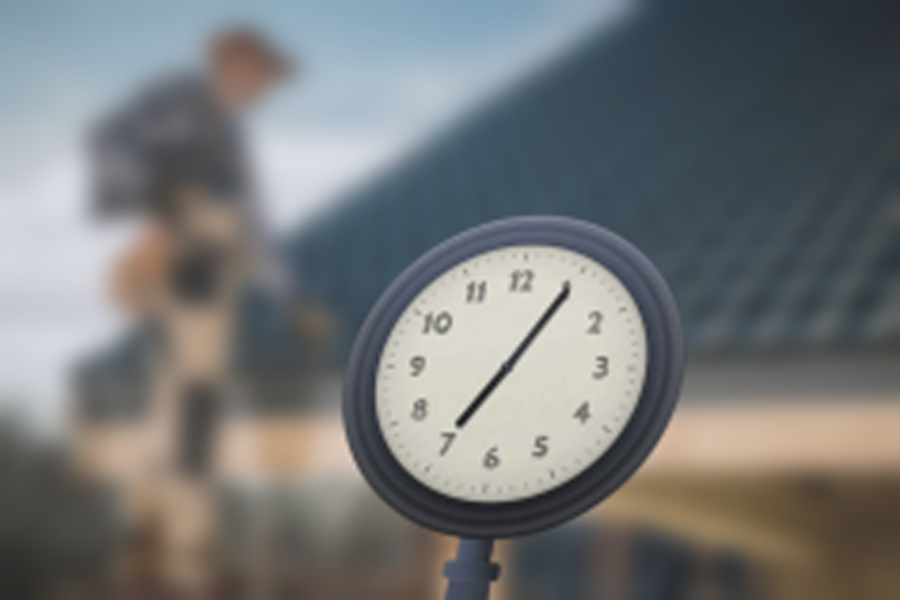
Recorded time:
{"hour": 7, "minute": 5}
